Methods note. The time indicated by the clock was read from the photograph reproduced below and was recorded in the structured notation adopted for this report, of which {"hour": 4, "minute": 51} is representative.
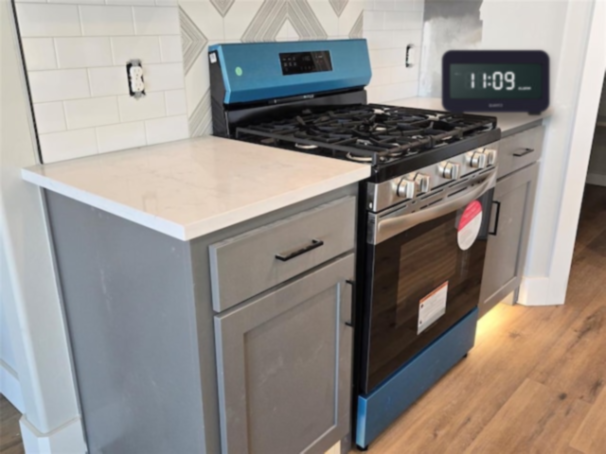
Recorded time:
{"hour": 11, "minute": 9}
